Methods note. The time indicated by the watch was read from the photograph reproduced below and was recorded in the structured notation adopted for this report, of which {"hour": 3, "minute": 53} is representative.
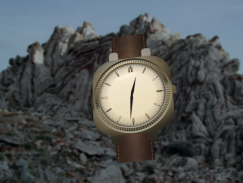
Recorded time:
{"hour": 12, "minute": 31}
